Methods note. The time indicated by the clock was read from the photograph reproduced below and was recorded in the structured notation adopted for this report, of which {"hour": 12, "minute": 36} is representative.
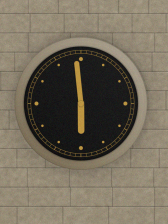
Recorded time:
{"hour": 5, "minute": 59}
